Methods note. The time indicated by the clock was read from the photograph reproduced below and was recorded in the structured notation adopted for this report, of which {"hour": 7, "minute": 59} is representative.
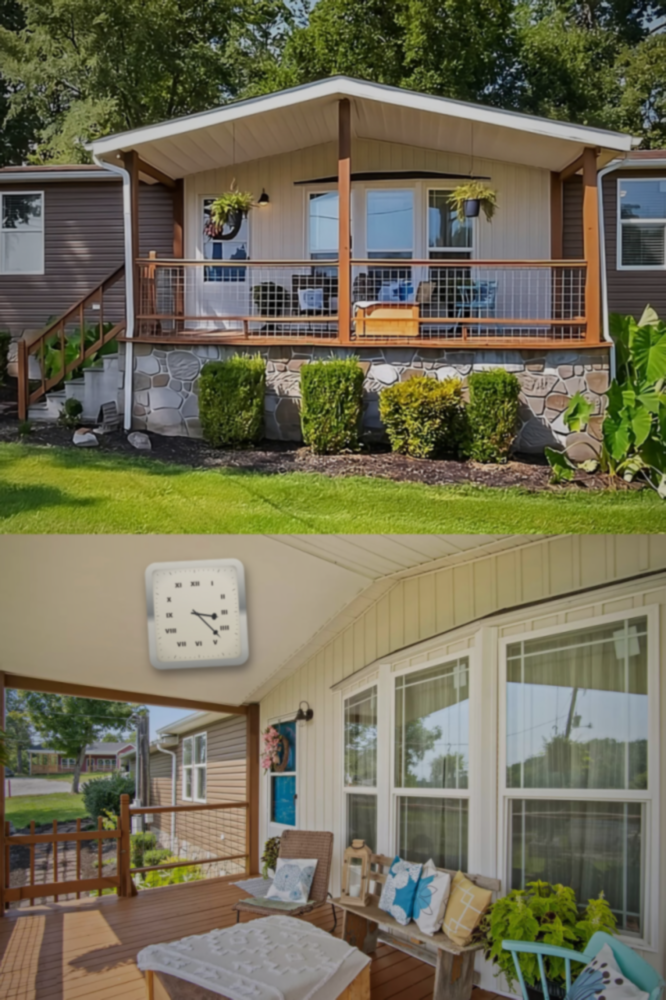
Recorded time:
{"hour": 3, "minute": 23}
